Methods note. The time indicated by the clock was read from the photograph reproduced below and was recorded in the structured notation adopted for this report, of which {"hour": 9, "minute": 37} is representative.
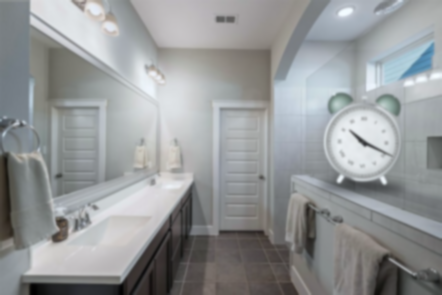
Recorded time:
{"hour": 10, "minute": 19}
